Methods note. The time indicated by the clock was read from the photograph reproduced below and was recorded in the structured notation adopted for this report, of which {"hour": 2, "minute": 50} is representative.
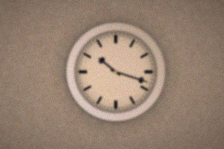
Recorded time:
{"hour": 10, "minute": 18}
